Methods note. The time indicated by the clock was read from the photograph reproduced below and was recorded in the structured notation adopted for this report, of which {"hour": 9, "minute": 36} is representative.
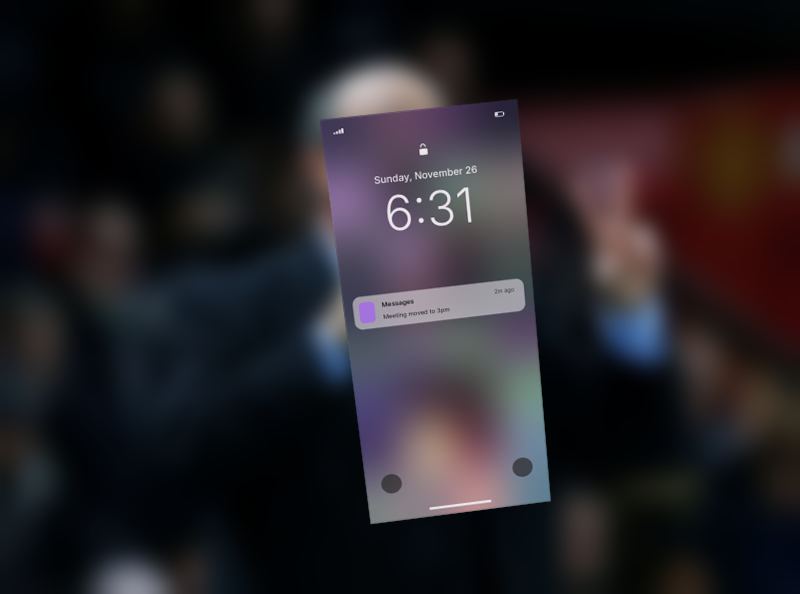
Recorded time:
{"hour": 6, "minute": 31}
